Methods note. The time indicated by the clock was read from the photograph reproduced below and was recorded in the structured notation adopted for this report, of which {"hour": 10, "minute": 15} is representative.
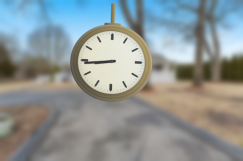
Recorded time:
{"hour": 8, "minute": 44}
